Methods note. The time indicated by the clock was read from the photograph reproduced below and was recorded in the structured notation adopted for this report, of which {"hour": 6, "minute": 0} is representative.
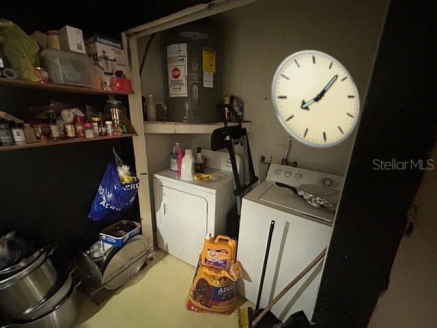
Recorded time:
{"hour": 8, "minute": 8}
